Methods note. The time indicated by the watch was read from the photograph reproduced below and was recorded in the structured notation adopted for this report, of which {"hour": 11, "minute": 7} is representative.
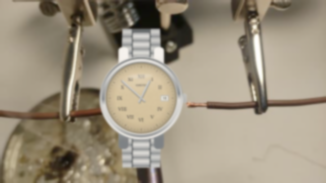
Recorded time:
{"hour": 12, "minute": 52}
